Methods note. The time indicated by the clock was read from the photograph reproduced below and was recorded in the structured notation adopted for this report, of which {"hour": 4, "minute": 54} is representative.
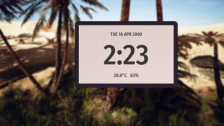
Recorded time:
{"hour": 2, "minute": 23}
